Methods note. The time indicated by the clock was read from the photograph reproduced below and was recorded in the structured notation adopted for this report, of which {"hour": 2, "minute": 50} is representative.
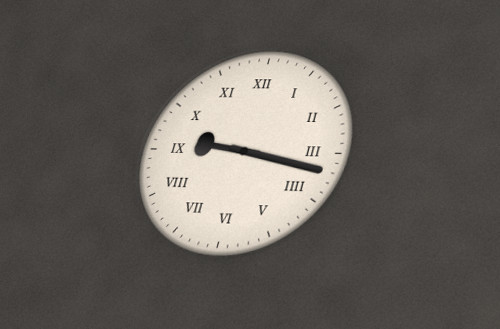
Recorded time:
{"hour": 9, "minute": 17}
